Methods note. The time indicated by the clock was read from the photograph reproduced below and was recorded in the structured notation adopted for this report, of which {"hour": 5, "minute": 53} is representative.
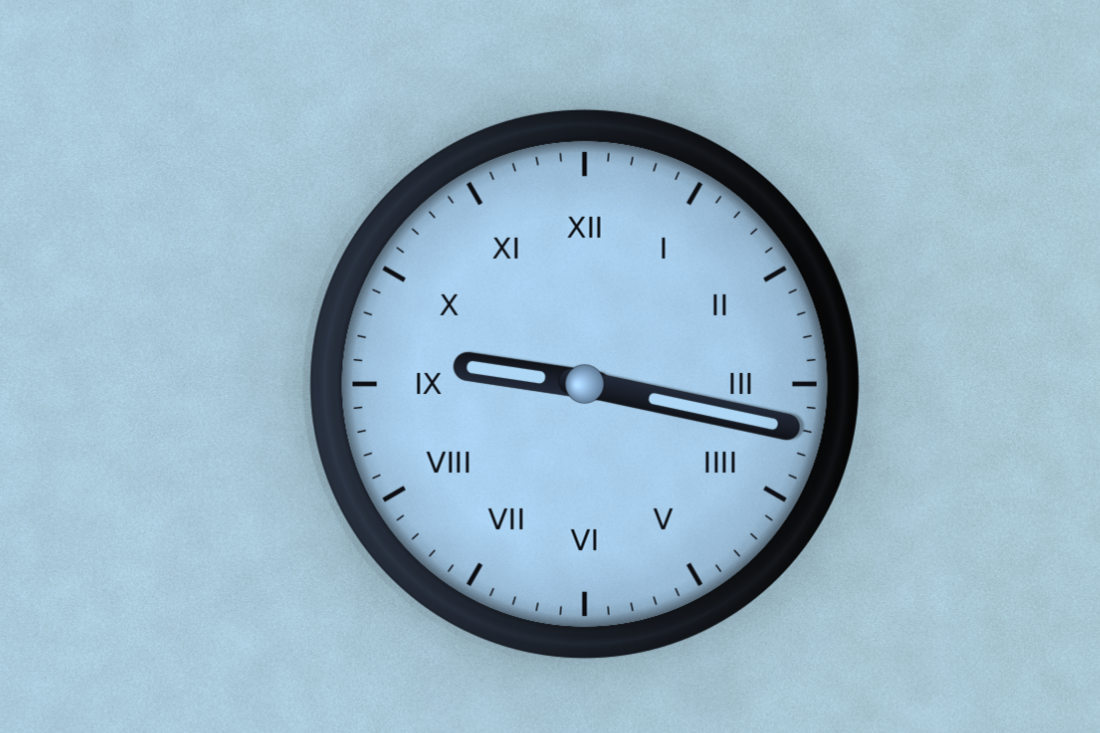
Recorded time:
{"hour": 9, "minute": 17}
